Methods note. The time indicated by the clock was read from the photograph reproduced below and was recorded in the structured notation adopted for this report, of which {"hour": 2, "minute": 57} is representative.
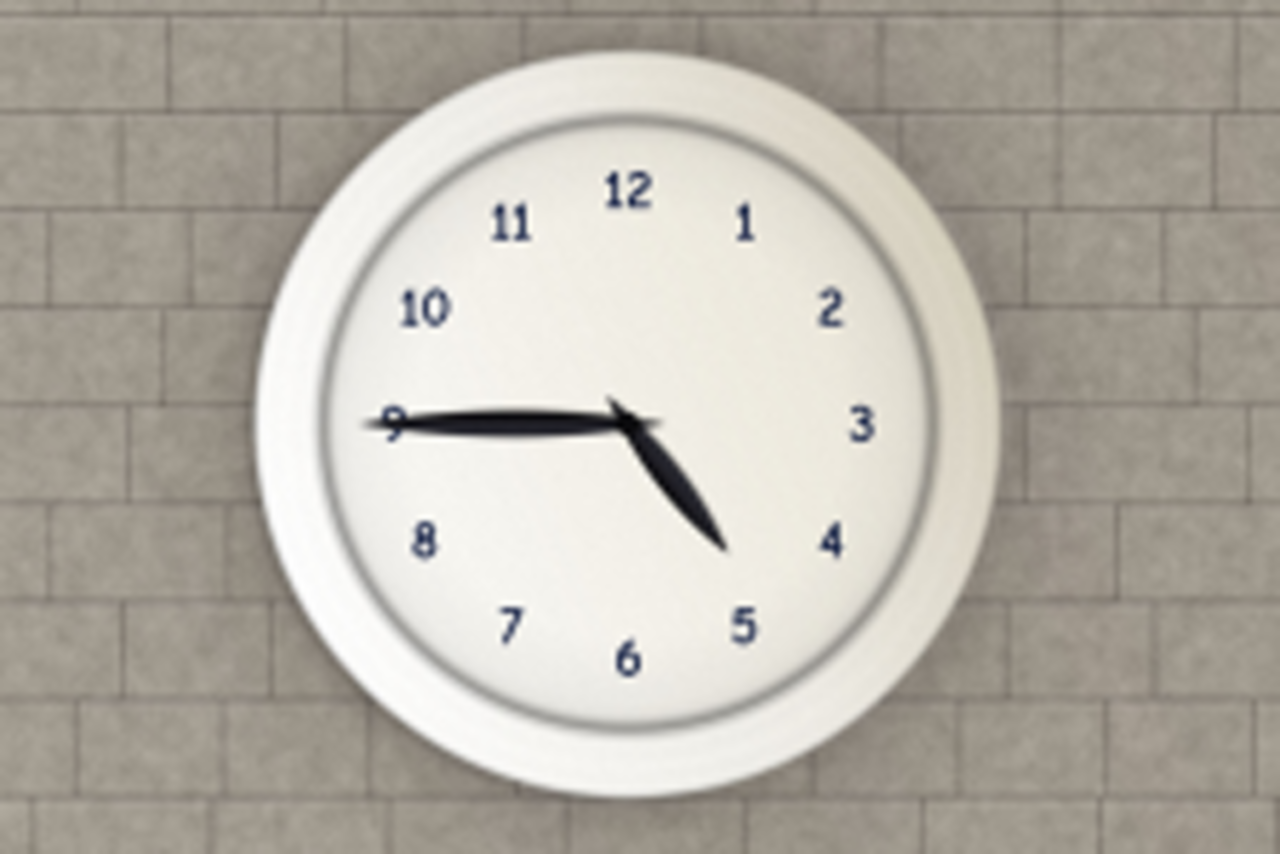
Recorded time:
{"hour": 4, "minute": 45}
